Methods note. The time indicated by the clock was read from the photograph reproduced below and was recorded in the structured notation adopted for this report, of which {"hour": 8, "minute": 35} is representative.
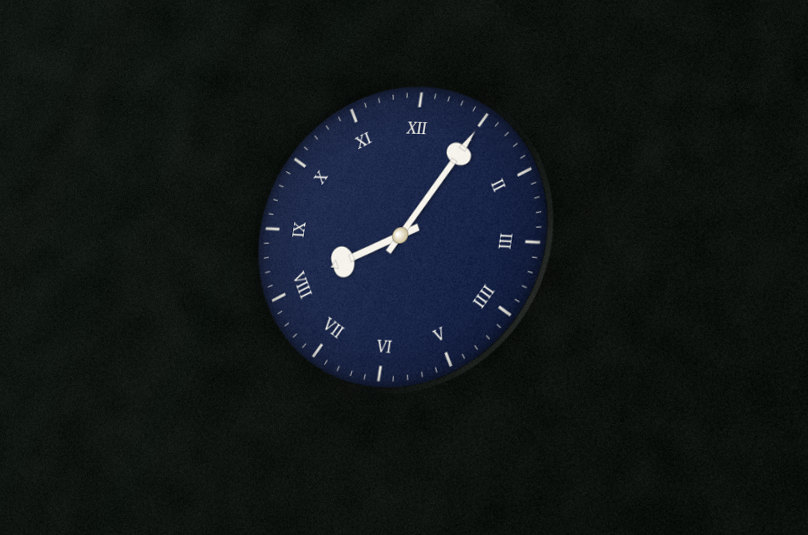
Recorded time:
{"hour": 8, "minute": 5}
